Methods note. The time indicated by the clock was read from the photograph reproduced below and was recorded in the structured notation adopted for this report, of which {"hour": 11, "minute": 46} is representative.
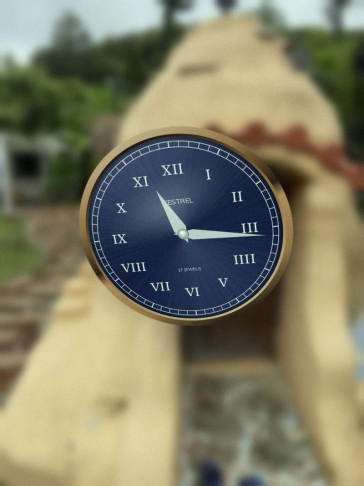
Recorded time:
{"hour": 11, "minute": 16}
